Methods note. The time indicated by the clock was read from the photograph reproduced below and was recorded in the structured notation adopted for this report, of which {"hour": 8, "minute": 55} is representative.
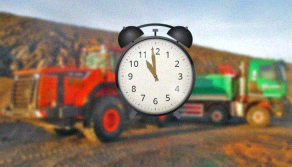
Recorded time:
{"hour": 10, "minute": 59}
